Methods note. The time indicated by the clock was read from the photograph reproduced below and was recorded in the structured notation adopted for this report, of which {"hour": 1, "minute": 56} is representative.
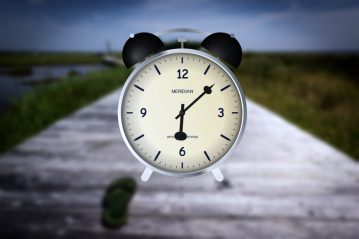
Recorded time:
{"hour": 6, "minute": 8}
